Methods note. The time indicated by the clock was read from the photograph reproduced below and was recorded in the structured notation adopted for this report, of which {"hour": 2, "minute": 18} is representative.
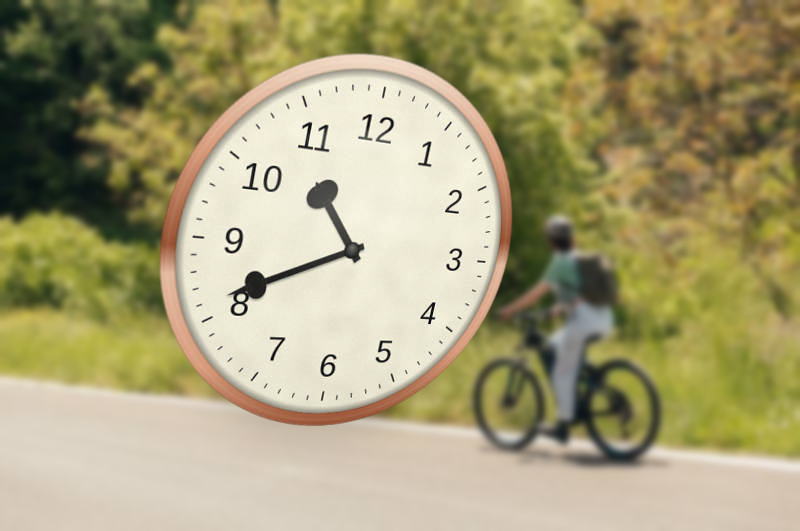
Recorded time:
{"hour": 10, "minute": 41}
